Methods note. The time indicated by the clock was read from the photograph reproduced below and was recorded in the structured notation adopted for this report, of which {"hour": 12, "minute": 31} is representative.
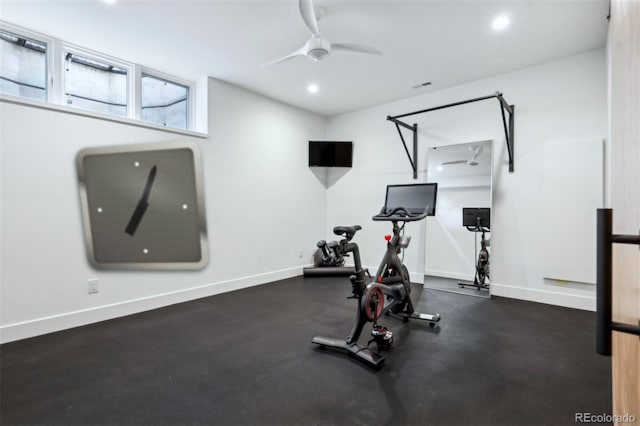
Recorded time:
{"hour": 7, "minute": 4}
